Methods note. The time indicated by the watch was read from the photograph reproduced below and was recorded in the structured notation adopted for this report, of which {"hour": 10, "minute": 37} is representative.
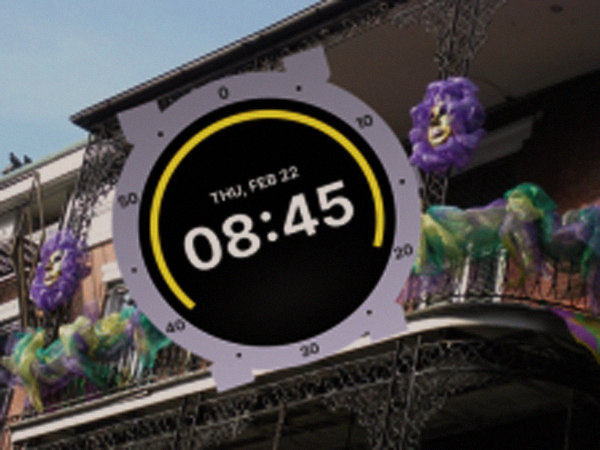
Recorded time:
{"hour": 8, "minute": 45}
